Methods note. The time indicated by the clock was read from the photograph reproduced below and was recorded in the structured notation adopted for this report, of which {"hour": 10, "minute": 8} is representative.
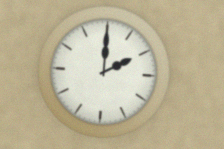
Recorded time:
{"hour": 2, "minute": 0}
